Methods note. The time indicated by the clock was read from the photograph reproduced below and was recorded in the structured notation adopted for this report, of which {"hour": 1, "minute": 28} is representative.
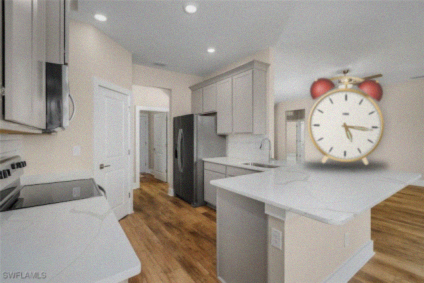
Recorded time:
{"hour": 5, "minute": 16}
